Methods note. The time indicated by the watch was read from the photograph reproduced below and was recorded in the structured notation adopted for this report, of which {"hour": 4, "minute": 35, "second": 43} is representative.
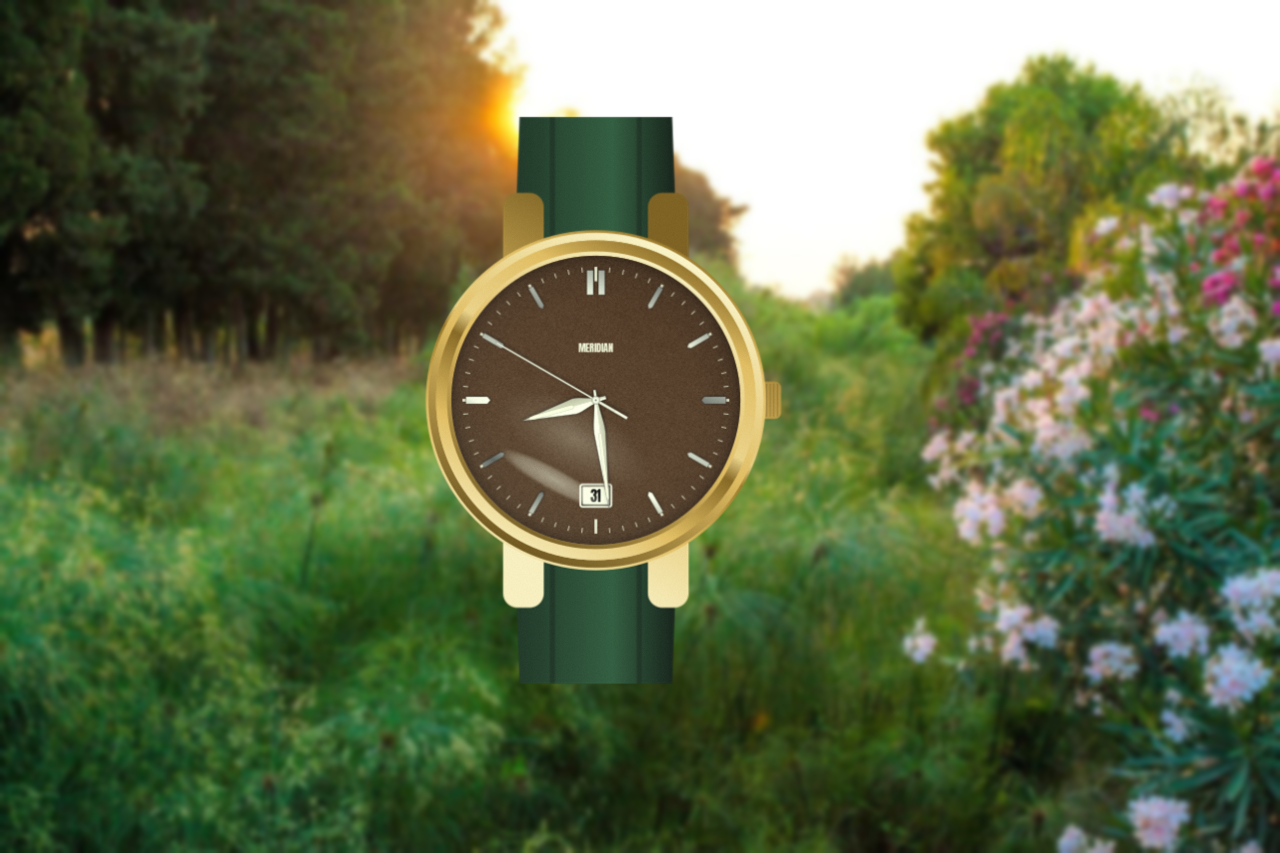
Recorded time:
{"hour": 8, "minute": 28, "second": 50}
